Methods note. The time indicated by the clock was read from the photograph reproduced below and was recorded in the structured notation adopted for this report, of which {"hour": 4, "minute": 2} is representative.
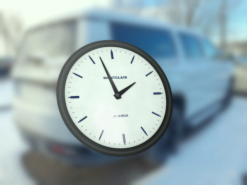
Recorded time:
{"hour": 1, "minute": 57}
